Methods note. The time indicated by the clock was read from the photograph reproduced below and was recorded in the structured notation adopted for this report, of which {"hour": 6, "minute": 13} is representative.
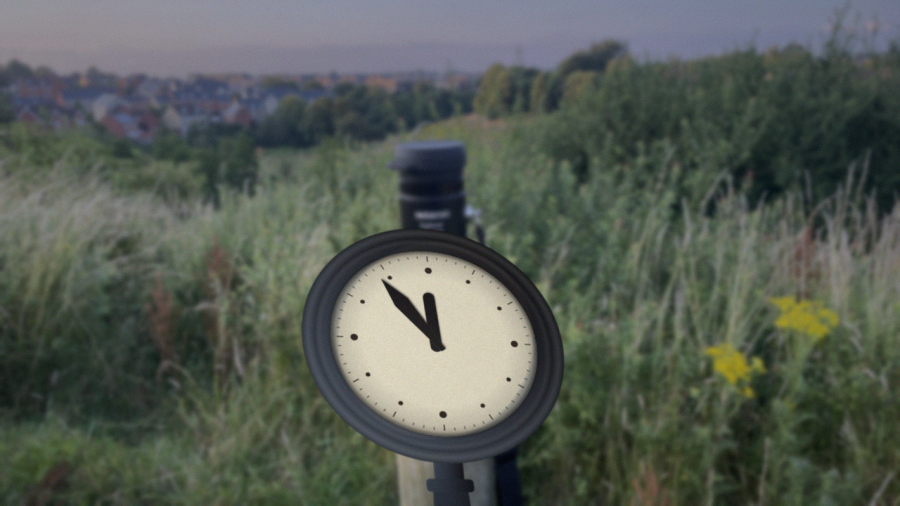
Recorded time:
{"hour": 11, "minute": 54}
